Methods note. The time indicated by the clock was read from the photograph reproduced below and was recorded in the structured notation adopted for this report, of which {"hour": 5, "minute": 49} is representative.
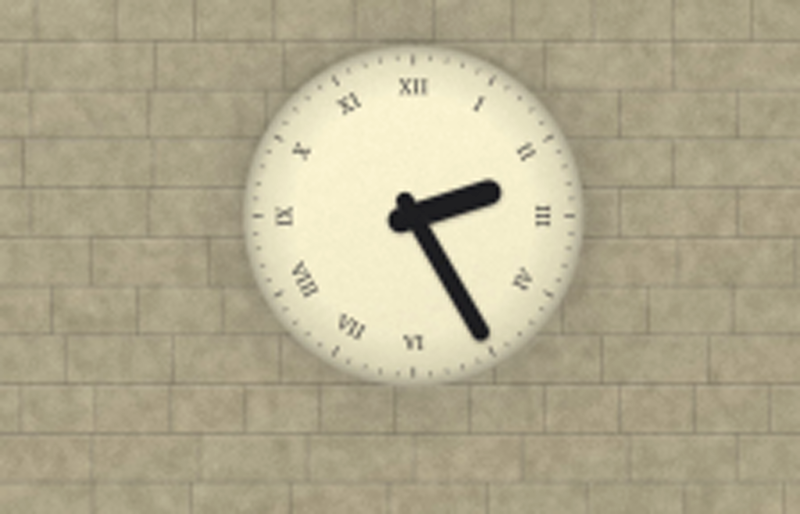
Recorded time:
{"hour": 2, "minute": 25}
